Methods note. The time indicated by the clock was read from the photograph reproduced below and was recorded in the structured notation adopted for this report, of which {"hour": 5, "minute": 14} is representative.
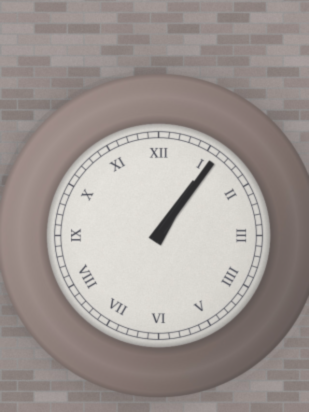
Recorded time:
{"hour": 1, "minute": 6}
